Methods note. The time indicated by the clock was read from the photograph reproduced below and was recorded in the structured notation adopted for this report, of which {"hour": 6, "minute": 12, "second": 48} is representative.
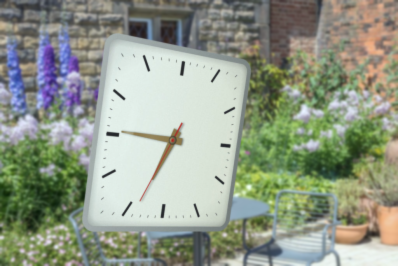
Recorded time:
{"hour": 6, "minute": 45, "second": 34}
